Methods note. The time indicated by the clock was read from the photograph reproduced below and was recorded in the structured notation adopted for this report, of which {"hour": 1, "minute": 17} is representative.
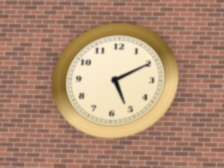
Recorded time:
{"hour": 5, "minute": 10}
